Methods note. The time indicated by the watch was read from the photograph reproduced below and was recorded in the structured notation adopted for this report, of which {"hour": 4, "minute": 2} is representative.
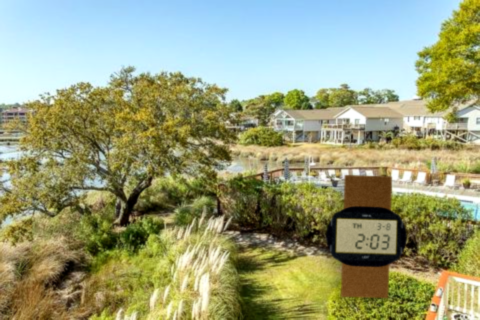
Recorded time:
{"hour": 2, "minute": 3}
